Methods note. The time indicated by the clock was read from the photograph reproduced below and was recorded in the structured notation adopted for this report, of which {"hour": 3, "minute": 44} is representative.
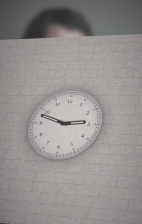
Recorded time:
{"hour": 2, "minute": 48}
